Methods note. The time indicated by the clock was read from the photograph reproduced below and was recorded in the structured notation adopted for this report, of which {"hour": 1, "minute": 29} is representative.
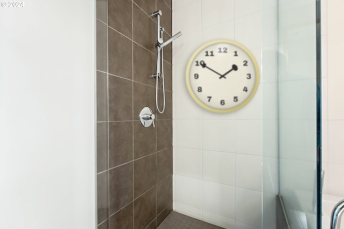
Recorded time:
{"hour": 1, "minute": 50}
